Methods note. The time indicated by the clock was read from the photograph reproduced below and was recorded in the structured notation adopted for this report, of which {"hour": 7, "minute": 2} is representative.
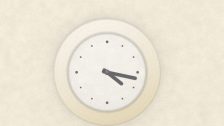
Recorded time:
{"hour": 4, "minute": 17}
